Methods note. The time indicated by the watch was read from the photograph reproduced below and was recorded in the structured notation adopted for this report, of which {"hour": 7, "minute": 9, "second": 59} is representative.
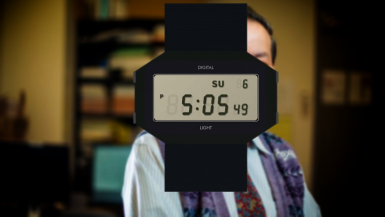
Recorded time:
{"hour": 5, "minute": 5, "second": 49}
